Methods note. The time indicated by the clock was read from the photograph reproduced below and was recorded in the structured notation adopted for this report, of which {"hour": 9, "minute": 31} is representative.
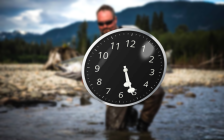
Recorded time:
{"hour": 5, "minute": 26}
